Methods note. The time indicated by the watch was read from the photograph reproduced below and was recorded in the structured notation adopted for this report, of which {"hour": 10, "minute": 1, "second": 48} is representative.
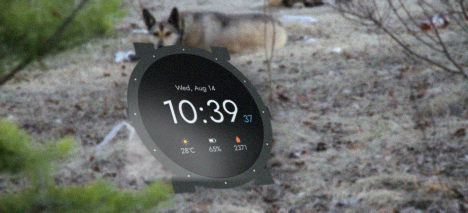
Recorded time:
{"hour": 10, "minute": 39, "second": 37}
